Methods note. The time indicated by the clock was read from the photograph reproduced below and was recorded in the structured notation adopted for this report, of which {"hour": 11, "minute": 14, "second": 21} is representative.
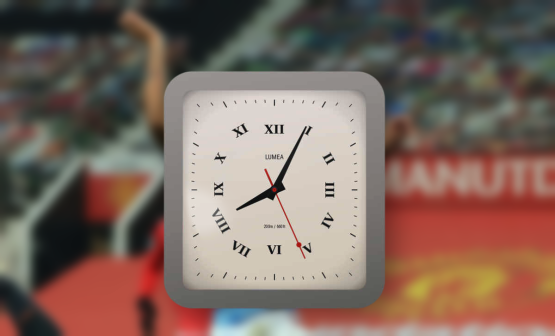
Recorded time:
{"hour": 8, "minute": 4, "second": 26}
